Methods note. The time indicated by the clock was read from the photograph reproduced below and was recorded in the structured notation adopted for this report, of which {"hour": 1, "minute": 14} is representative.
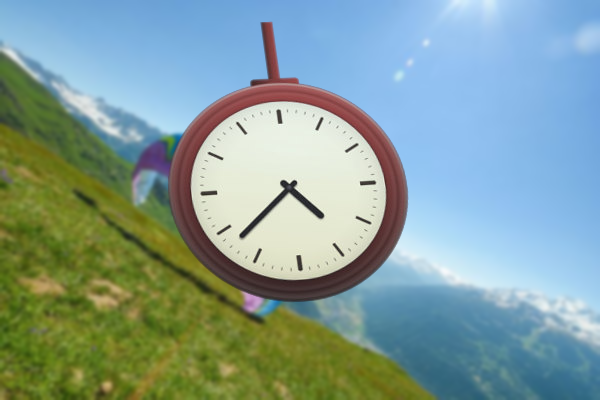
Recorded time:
{"hour": 4, "minute": 38}
